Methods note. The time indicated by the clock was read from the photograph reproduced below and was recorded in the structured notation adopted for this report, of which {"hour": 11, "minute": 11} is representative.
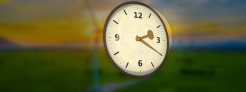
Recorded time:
{"hour": 2, "minute": 20}
